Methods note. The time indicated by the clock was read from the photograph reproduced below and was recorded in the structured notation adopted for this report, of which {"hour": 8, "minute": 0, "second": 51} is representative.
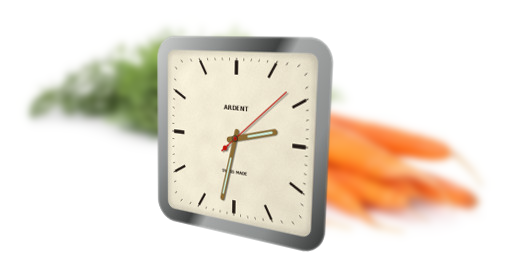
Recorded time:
{"hour": 2, "minute": 32, "second": 8}
